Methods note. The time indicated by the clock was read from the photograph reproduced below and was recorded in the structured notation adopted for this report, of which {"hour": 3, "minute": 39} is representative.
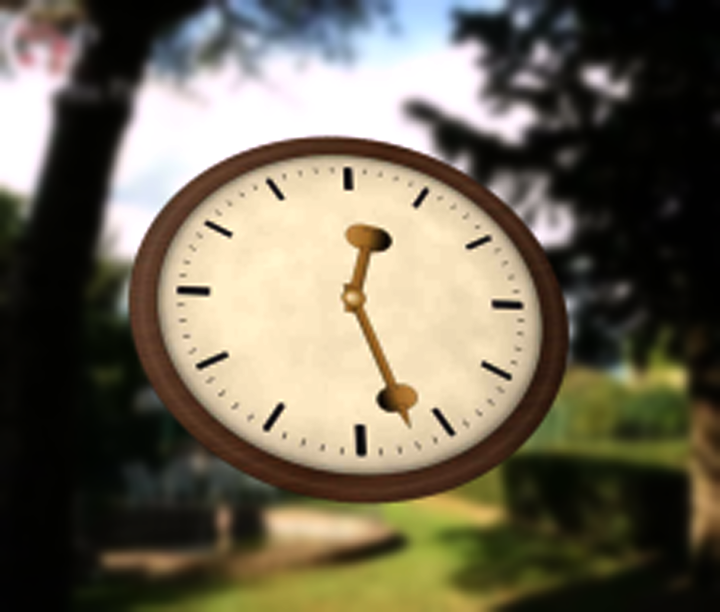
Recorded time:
{"hour": 12, "minute": 27}
